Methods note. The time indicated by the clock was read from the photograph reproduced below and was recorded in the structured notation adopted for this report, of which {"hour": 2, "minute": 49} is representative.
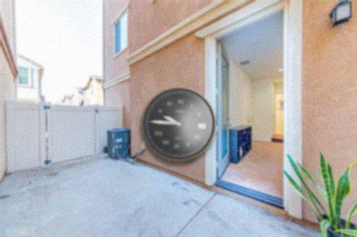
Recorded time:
{"hour": 9, "minute": 45}
